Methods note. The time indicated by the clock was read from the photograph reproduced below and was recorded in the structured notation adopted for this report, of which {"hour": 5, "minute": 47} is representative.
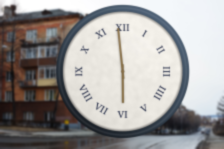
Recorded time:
{"hour": 5, "minute": 59}
